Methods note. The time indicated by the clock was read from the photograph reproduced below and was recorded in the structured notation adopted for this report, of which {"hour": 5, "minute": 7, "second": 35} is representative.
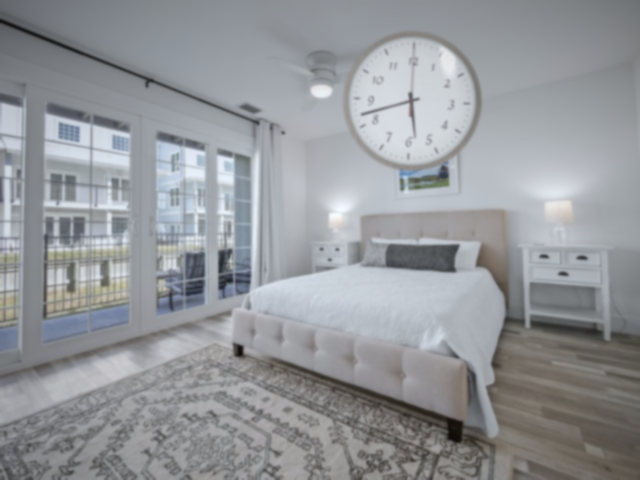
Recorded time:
{"hour": 5, "minute": 42, "second": 0}
